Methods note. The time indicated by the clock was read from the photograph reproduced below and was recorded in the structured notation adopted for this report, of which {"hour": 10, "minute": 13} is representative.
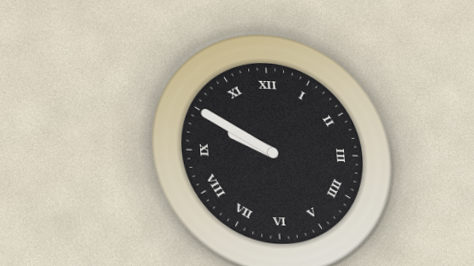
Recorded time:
{"hour": 9, "minute": 50}
